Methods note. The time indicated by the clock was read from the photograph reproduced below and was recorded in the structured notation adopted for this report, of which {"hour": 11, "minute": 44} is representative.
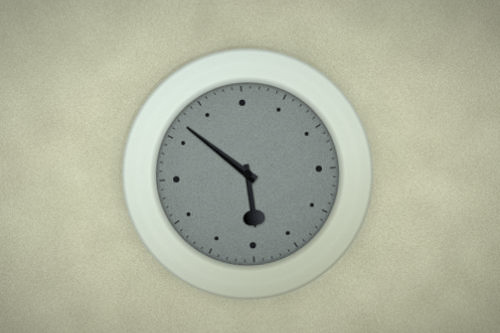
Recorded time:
{"hour": 5, "minute": 52}
